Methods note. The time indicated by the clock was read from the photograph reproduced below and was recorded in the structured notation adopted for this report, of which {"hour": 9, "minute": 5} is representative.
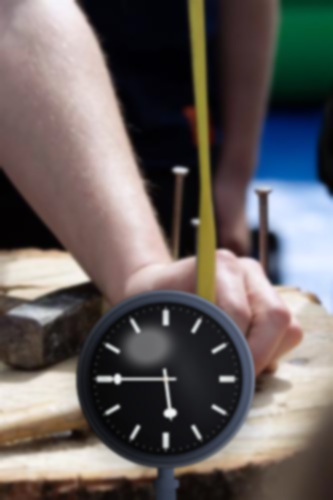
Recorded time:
{"hour": 5, "minute": 45}
